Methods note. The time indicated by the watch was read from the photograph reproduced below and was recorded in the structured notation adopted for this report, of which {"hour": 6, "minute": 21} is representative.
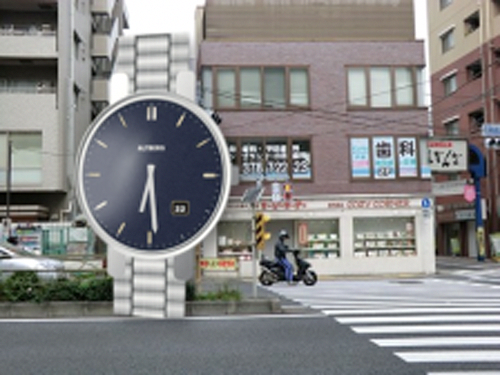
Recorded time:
{"hour": 6, "minute": 29}
